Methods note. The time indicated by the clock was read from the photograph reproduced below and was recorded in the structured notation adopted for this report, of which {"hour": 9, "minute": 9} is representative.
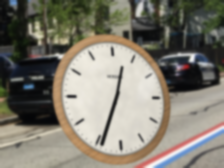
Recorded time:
{"hour": 12, "minute": 34}
